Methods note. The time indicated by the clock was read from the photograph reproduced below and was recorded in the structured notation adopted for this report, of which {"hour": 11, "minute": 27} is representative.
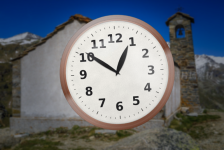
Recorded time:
{"hour": 12, "minute": 51}
